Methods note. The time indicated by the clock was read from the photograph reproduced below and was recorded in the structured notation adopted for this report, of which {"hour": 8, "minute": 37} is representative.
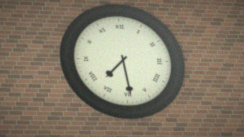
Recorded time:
{"hour": 7, "minute": 29}
